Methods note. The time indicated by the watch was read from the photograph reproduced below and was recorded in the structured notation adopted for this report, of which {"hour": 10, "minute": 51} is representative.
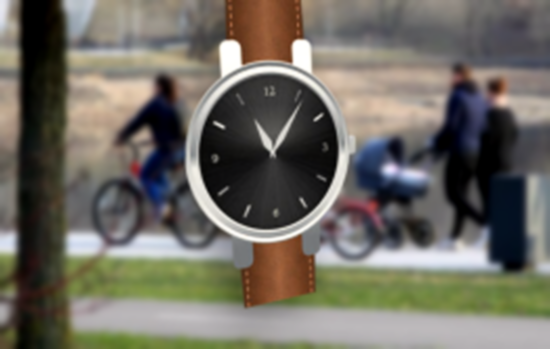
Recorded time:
{"hour": 11, "minute": 6}
